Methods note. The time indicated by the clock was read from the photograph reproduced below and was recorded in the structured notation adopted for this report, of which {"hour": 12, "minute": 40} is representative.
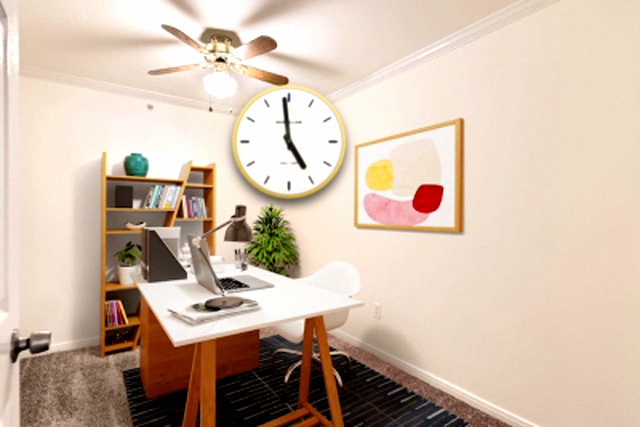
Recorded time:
{"hour": 4, "minute": 59}
